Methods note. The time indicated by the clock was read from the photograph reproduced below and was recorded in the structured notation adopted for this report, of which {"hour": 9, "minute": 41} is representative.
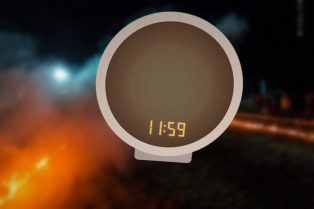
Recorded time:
{"hour": 11, "minute": 59}
